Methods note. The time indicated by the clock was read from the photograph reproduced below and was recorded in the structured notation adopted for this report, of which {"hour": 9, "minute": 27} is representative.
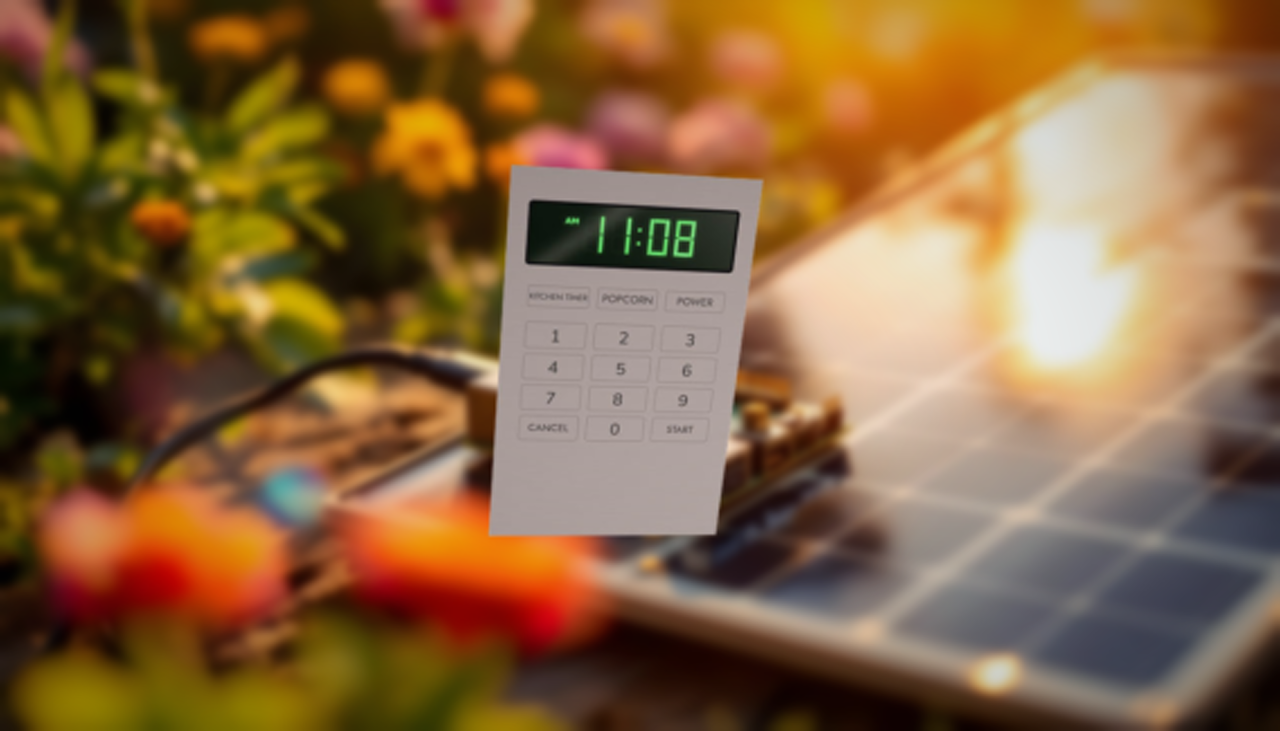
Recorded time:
{"hour": 11, "minute": 8}
